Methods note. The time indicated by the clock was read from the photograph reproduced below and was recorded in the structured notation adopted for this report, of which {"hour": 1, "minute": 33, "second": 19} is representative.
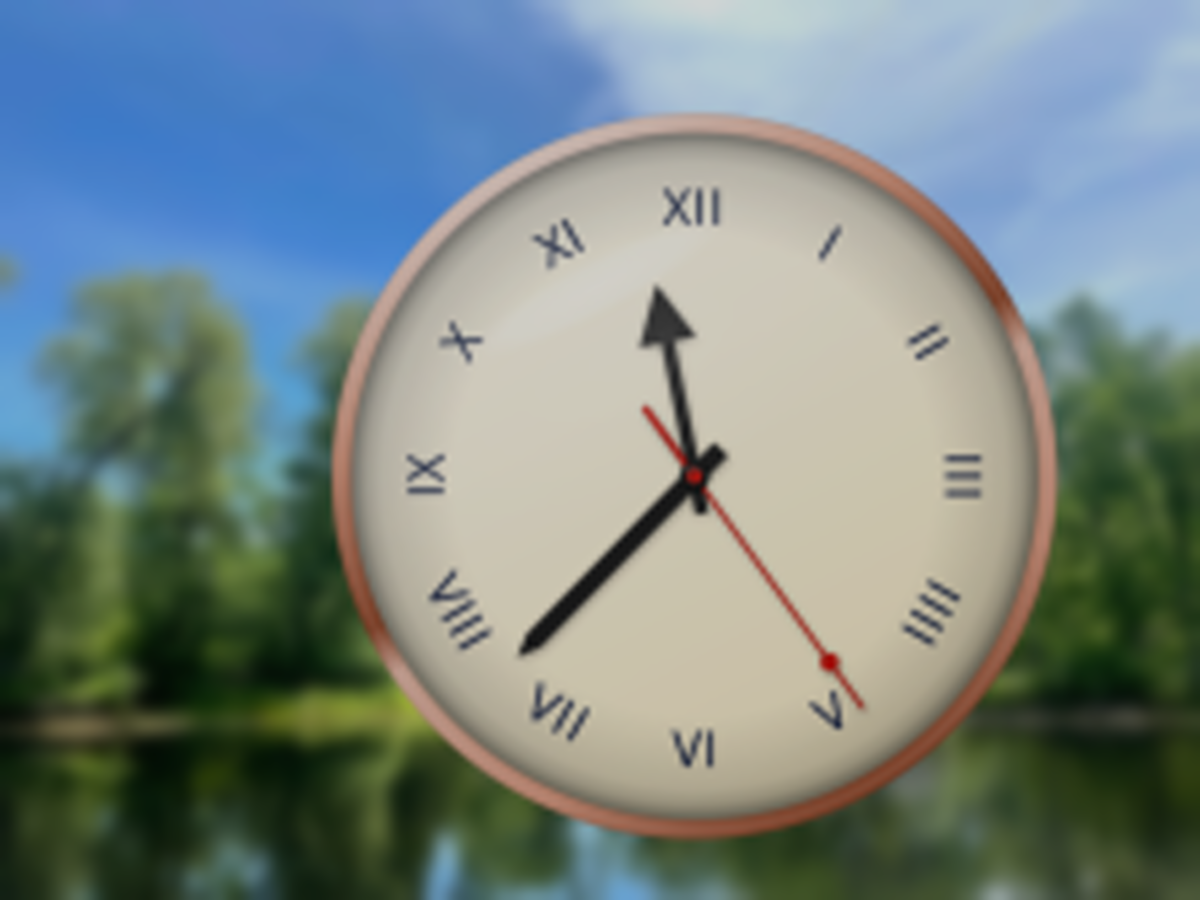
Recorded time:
{"hour": 11, "minute": 37, "second": 24}
